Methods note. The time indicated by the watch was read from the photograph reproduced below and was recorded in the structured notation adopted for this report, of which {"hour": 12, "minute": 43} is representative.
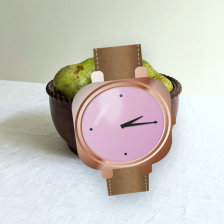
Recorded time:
{"hour": 2, "minute": 15}
